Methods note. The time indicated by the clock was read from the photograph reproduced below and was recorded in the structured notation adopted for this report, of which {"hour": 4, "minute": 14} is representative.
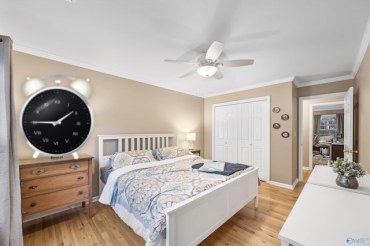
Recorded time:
{"hour": 1, "minute": 45}
